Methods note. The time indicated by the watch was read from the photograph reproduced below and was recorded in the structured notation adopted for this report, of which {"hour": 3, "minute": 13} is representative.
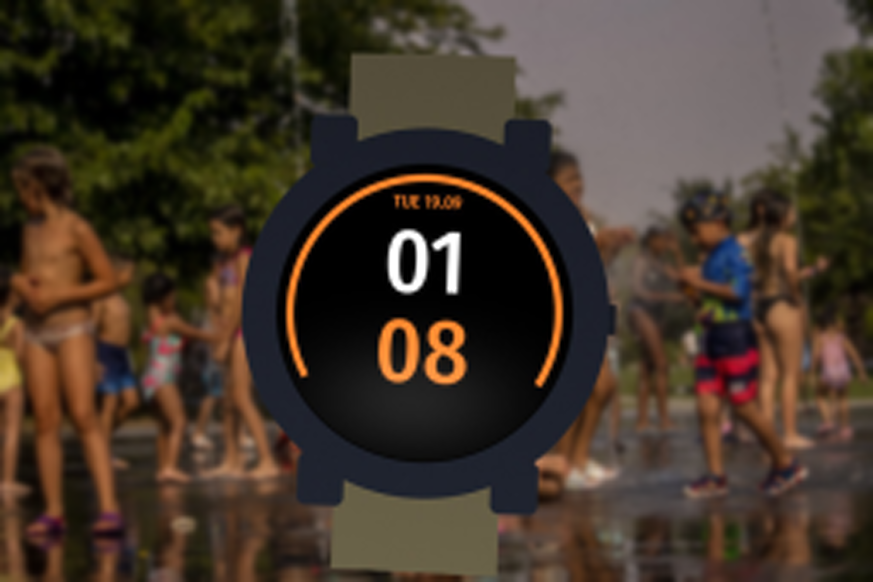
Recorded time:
{"hour": 1, "minute": 8}
